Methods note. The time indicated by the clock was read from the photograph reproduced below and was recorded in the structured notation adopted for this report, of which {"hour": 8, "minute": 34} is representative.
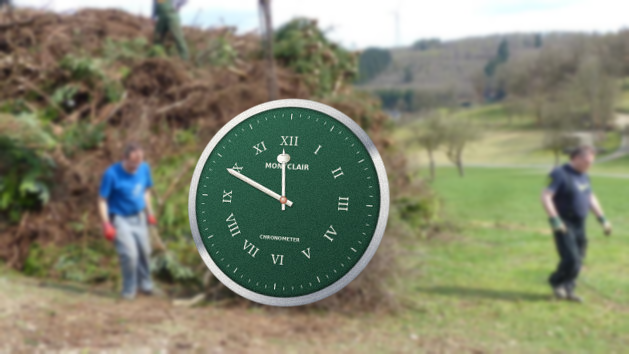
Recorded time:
{"hour": 11, "minute": 49}
